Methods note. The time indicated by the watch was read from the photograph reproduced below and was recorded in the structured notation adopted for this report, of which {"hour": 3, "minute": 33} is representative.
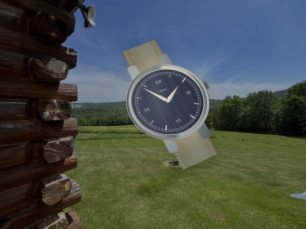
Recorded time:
{"hour": 1, "minute": 54}
